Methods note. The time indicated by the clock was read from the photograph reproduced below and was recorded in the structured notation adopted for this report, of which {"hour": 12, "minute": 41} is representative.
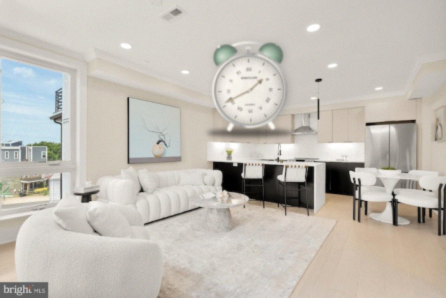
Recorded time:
{"hour": 1, "minute": 41}
